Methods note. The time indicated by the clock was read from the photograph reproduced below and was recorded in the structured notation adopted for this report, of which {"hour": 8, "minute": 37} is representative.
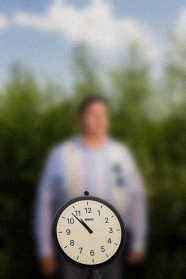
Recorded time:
{"hour": 10, "minute": 53}
